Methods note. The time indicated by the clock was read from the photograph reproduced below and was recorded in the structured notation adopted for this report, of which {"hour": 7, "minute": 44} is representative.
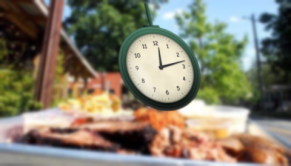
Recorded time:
{"hour": 12, "minute": 13}
